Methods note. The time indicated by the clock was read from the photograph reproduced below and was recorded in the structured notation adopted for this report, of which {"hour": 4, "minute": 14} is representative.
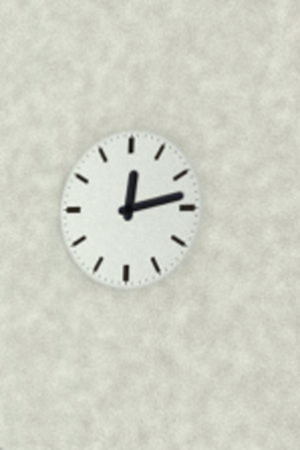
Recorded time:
{"hour": 12, "minute": 13}
